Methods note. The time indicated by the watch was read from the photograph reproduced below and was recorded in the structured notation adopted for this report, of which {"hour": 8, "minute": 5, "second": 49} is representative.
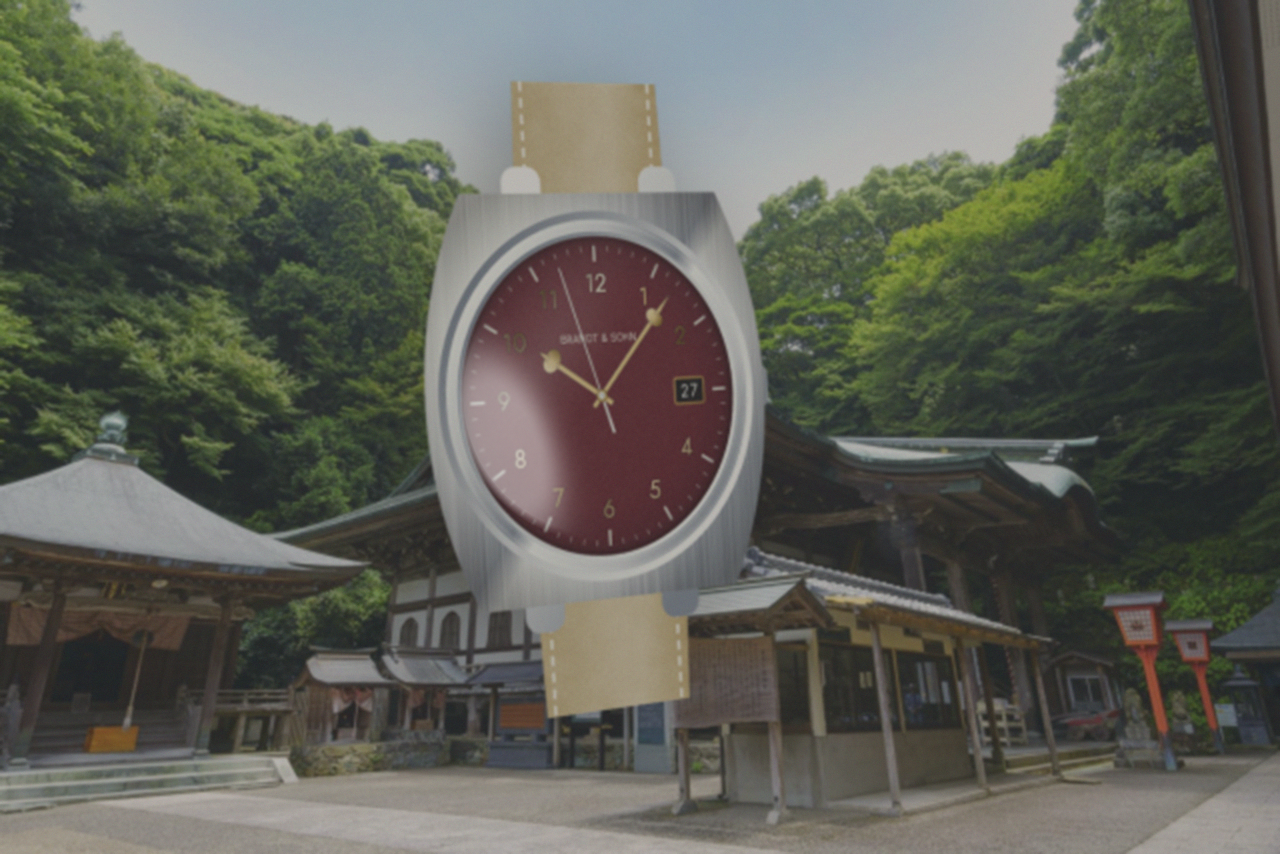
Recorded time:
{"hour": 10, "minute": 6, "second": 57}
